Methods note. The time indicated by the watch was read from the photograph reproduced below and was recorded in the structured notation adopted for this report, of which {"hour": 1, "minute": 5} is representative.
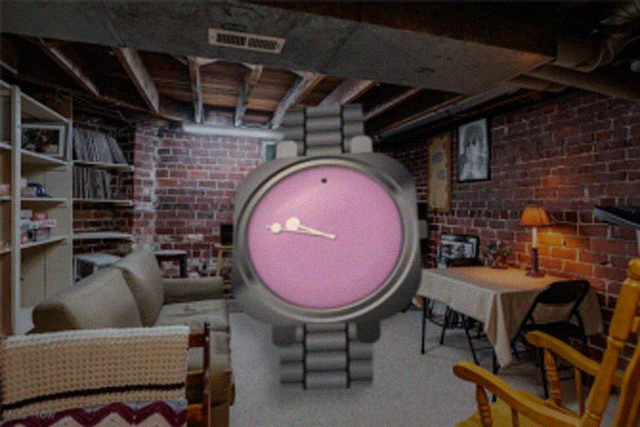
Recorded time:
{"hour": 9, "minute": 47}
